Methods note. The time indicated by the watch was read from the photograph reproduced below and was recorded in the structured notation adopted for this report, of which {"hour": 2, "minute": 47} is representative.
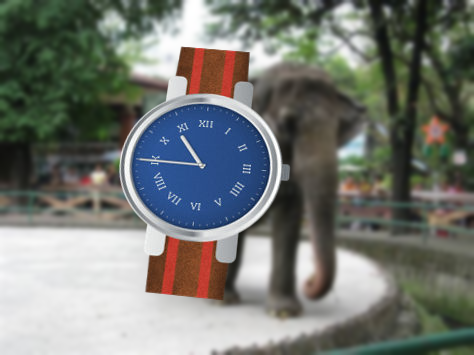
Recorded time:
{"hour": 10, "minute": 45}
